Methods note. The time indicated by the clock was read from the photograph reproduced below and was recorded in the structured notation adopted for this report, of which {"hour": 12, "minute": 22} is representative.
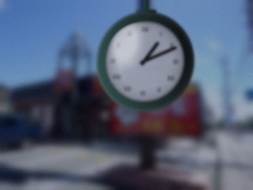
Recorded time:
{"hour": 1, "minute": 11}
